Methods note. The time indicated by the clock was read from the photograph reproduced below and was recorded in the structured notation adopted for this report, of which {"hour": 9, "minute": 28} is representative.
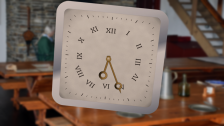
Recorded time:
{"hour": 6, "minute": 26}
